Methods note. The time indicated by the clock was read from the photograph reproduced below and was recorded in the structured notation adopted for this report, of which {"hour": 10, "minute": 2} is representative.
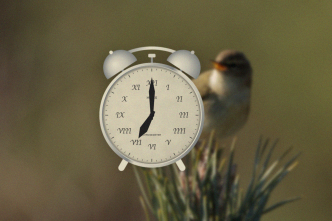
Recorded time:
{"hour": 7, "minute": 0}
